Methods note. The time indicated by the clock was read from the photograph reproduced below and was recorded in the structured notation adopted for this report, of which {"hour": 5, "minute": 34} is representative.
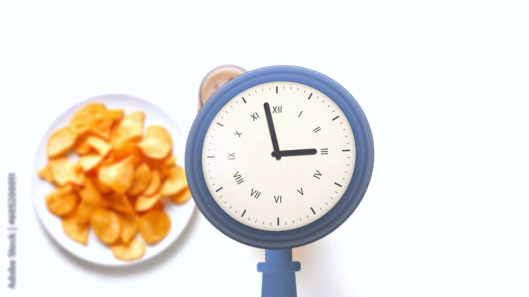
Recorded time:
{"hour": 2, "minute": 58}
